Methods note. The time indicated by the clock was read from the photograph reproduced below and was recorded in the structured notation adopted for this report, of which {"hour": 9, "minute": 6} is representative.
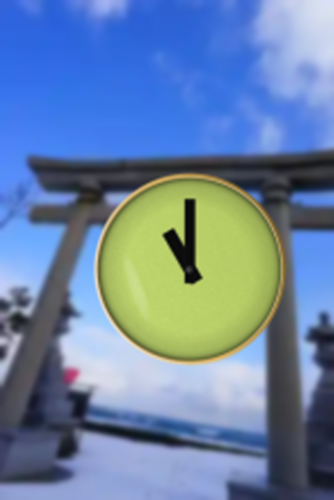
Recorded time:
{"hour": 11, "minute": 0}
